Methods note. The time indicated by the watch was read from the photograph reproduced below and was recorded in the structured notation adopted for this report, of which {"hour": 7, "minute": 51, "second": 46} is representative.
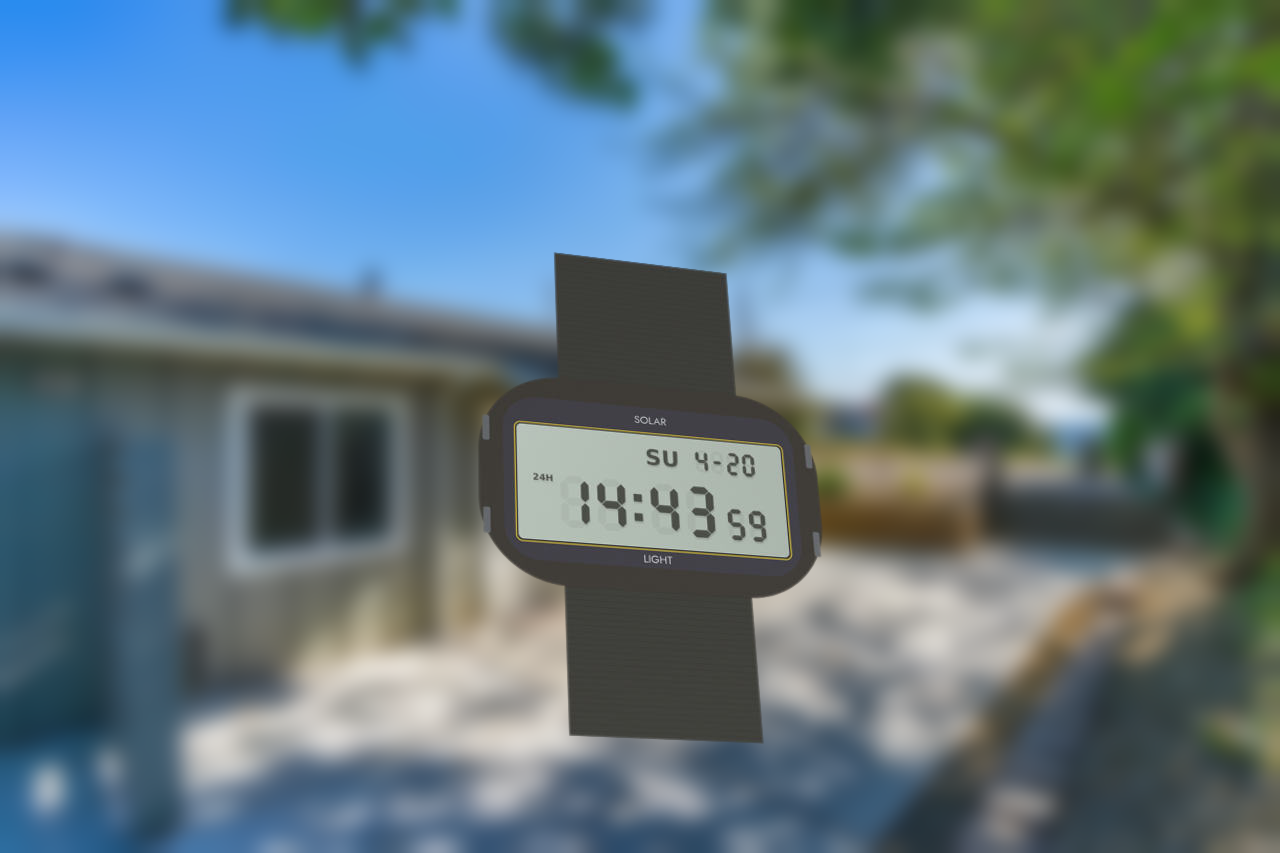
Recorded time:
{"hour": 14, "minute": 43, "second": 59}
